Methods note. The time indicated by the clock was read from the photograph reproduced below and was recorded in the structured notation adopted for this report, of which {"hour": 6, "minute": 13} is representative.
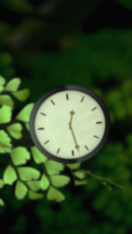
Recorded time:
{"hour": 12, "minute": 28}
